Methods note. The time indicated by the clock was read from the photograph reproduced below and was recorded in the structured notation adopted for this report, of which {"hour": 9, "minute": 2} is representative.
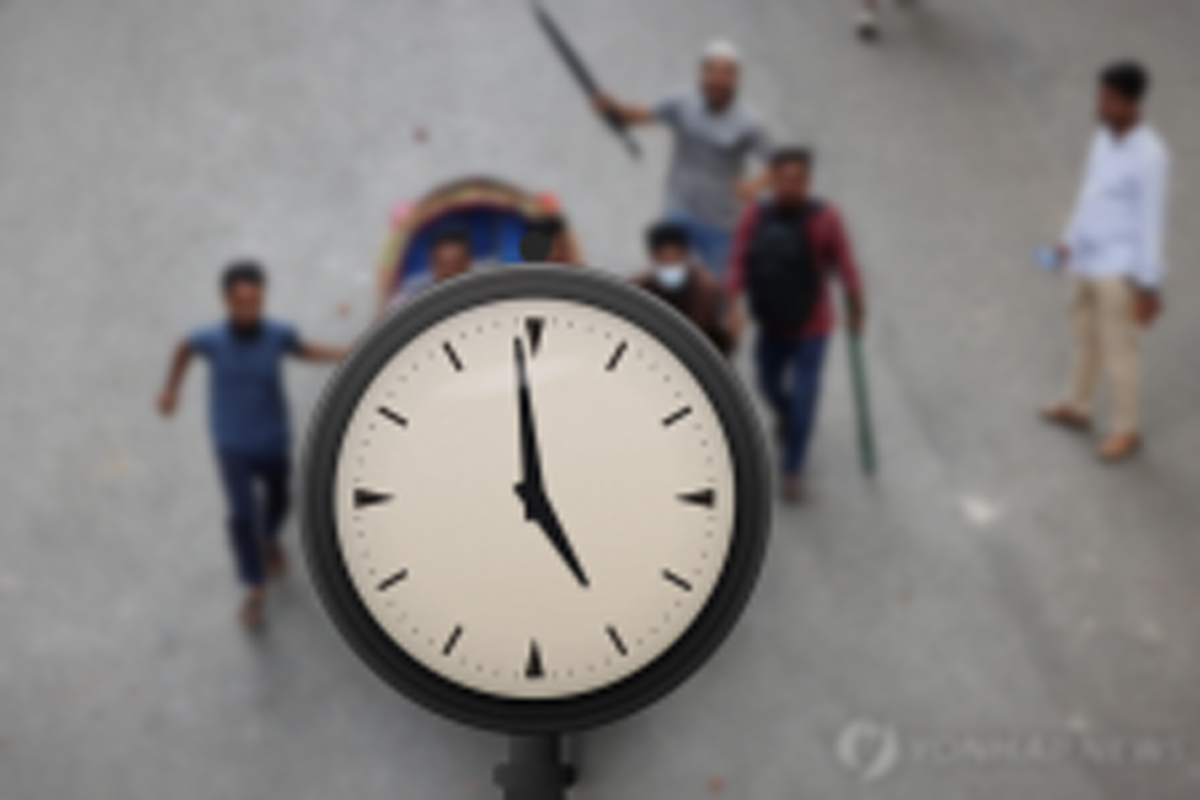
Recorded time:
{"hour": 4, "minute": 59}
